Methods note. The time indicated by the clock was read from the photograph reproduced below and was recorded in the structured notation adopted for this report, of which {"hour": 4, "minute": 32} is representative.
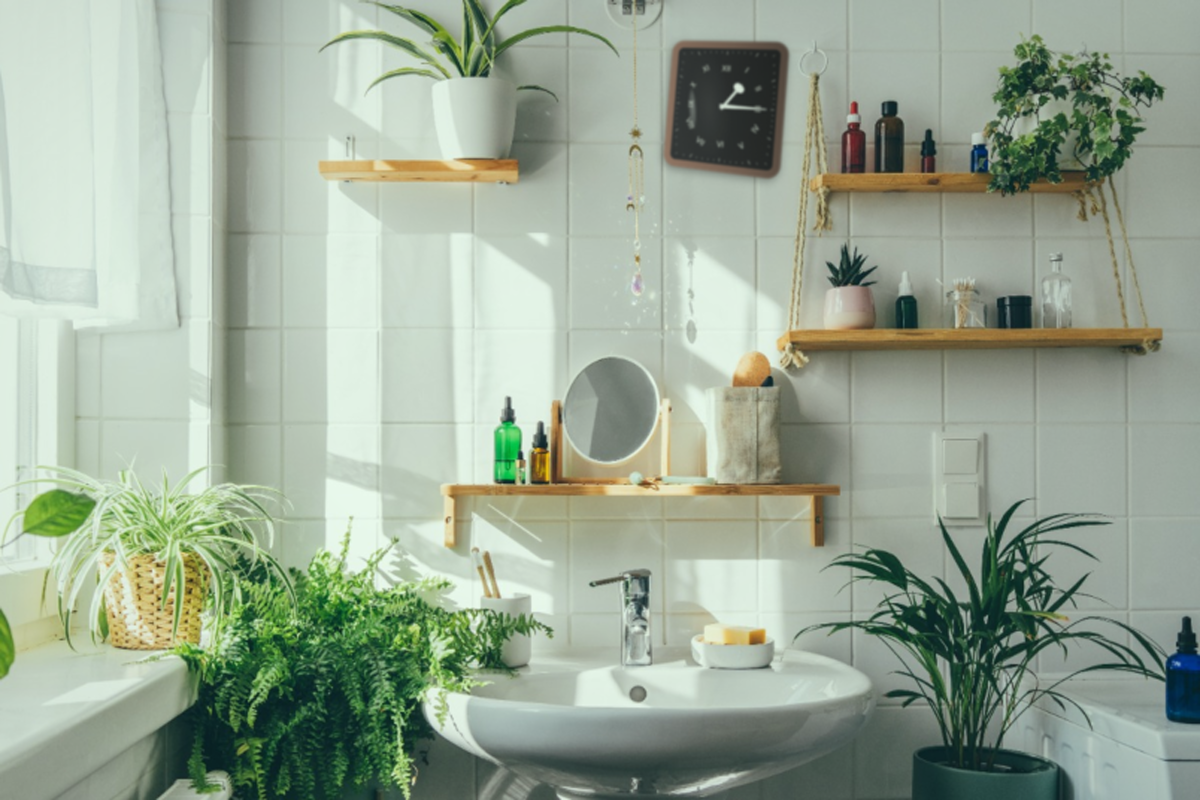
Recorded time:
{"hour": 1, "minute": 15}
